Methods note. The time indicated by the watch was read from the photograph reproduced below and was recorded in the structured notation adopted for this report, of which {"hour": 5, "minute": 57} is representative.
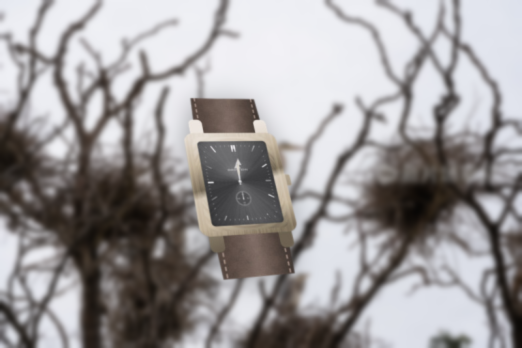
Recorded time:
{"hour": 12, "minute": 1}
